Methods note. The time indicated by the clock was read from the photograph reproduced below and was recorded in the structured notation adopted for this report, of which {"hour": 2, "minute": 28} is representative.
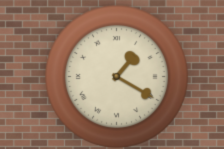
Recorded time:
{"hour": 1, "minute": 20}
